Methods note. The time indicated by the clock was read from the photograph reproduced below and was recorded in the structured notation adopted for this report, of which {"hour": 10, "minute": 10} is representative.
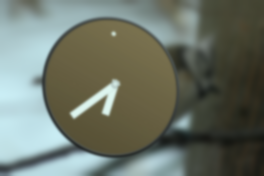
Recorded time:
{"hour": 6, "minute": 39}
